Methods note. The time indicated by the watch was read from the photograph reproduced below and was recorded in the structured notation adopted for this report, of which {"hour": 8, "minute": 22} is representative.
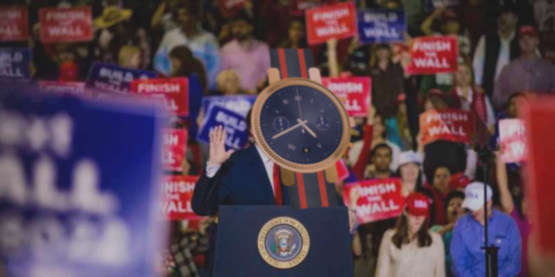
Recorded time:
{"hour": 4, "minute": 41}
